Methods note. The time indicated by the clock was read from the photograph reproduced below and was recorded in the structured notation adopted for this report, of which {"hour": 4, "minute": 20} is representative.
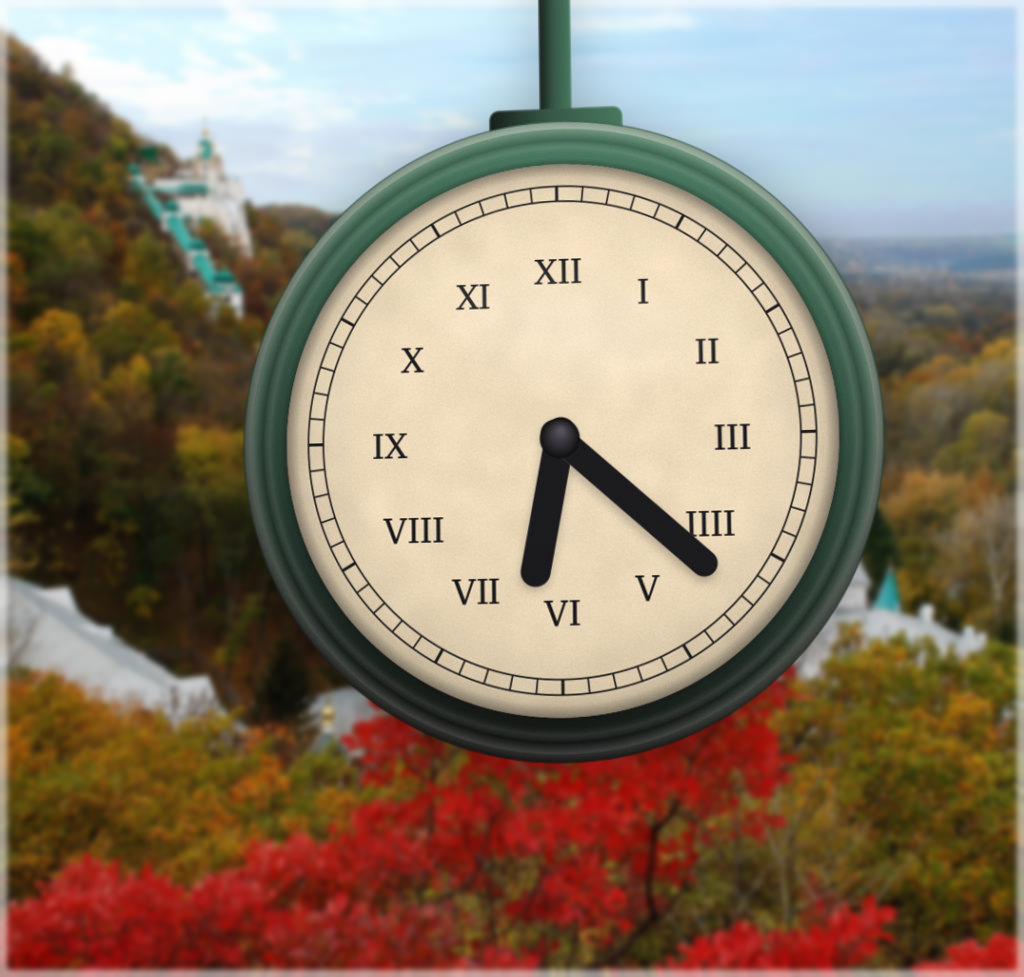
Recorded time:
{"hour": 6, "minute": 22}
